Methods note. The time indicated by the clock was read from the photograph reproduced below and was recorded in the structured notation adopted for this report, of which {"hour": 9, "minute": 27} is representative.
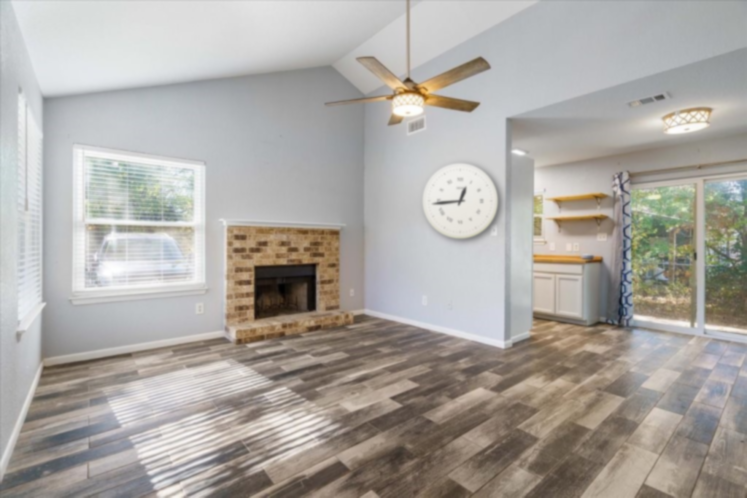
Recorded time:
{"hour": 12, "minute": 44}
